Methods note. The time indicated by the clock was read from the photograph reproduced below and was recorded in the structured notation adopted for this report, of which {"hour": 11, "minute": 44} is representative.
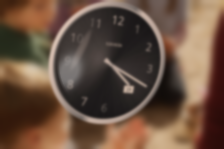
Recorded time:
{"hour": 4, "minute": 19}
